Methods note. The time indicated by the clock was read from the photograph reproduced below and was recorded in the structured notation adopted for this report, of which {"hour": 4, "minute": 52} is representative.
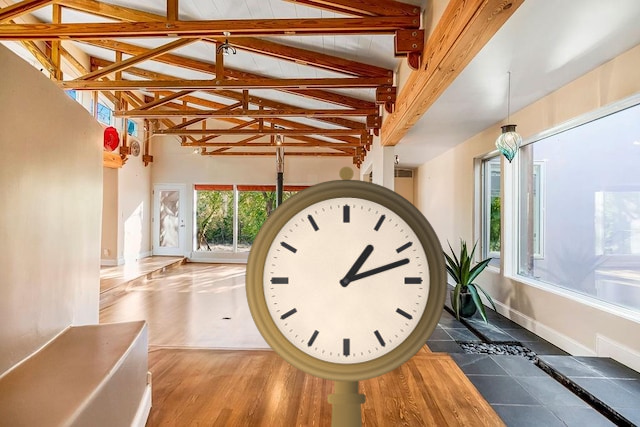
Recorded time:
{"hour": 1, "minute": 12}
